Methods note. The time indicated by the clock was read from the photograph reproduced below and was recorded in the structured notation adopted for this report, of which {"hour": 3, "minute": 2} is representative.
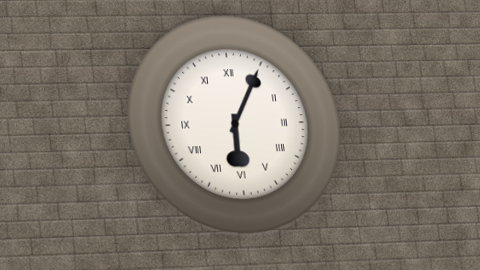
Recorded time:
{"hour": 6, "minute": 5}
